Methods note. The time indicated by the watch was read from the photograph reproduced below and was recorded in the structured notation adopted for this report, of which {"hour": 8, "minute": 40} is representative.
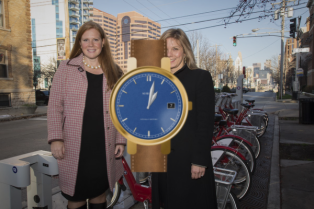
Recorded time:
{"hour": 1, "minute": 2}
